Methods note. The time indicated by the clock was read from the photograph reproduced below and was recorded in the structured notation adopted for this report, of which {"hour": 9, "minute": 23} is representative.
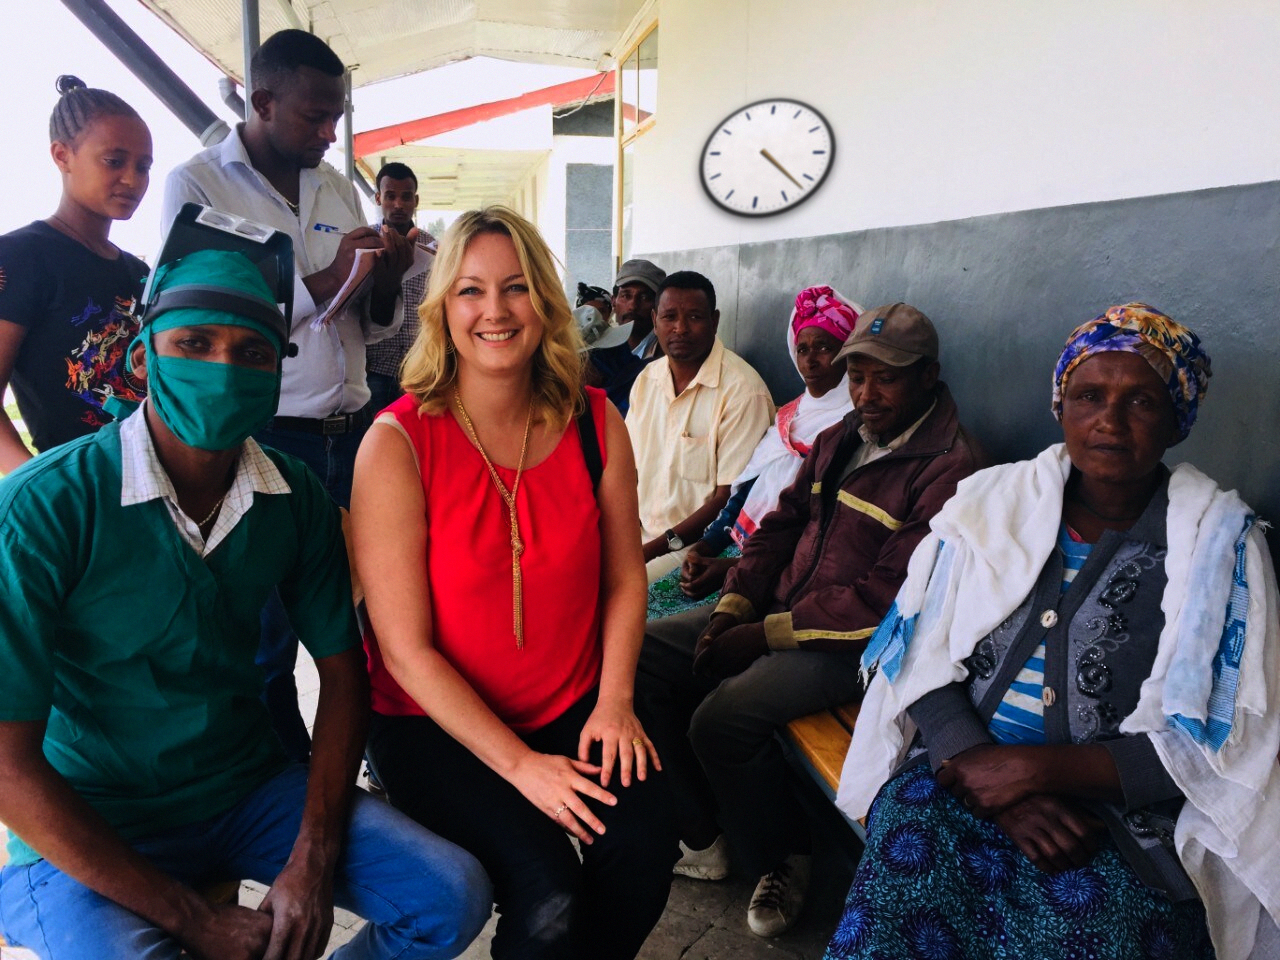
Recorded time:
{"hour": 4, "minute": 22}
